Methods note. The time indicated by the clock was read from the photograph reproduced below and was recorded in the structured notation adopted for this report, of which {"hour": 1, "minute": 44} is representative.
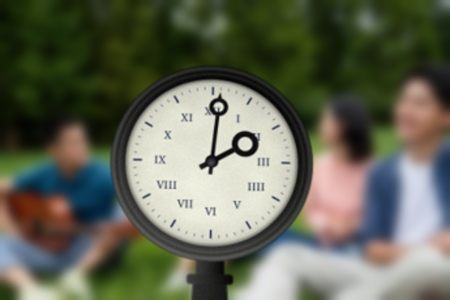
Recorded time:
{"hour": 2, "minute": 1}
